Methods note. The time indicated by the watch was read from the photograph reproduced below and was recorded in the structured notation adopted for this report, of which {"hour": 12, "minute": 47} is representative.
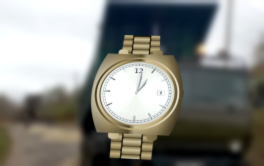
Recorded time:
{"hour": 1, "minute": 1}
